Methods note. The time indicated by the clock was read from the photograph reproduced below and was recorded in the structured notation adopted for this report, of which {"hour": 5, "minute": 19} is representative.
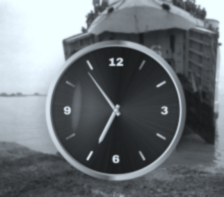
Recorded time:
{"hour": 6, "minute": 54}
